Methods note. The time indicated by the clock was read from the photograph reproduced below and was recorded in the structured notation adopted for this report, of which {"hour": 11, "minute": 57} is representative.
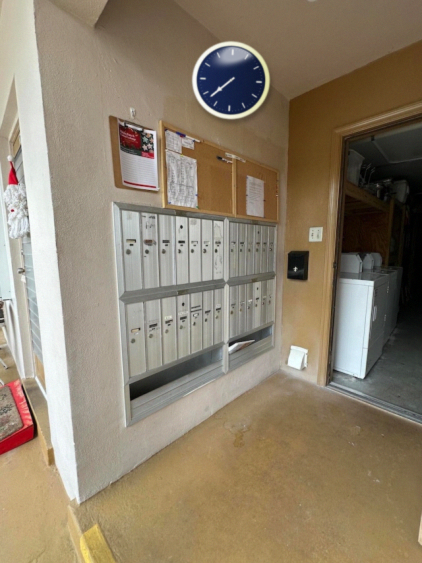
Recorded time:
{"hour": 7, "minute": 38}
